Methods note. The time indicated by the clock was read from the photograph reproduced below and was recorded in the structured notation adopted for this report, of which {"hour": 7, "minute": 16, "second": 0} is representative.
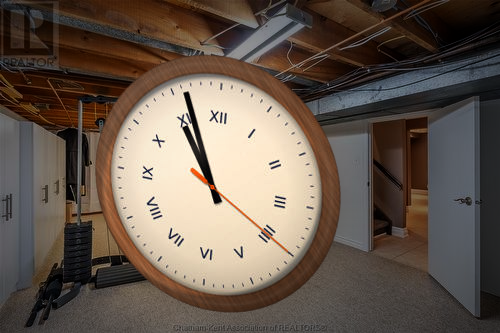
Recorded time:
{"hour": 10, "minute": 56, "second": 20}
